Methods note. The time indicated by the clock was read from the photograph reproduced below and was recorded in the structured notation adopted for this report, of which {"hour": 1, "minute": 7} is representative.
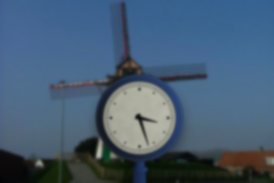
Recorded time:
{"hour": 3, "minute": 27}
